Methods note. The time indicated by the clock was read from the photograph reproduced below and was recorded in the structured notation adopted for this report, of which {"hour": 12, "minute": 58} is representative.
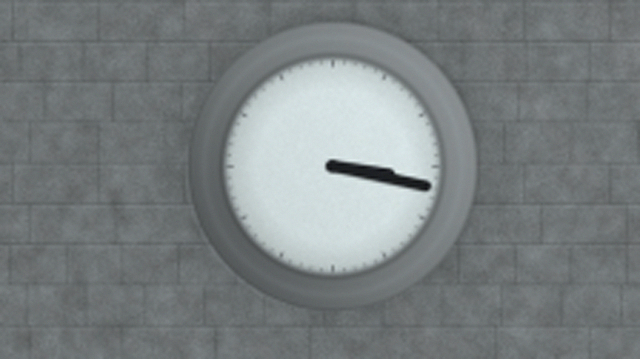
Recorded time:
{"hour": 3, "minute": 17}
